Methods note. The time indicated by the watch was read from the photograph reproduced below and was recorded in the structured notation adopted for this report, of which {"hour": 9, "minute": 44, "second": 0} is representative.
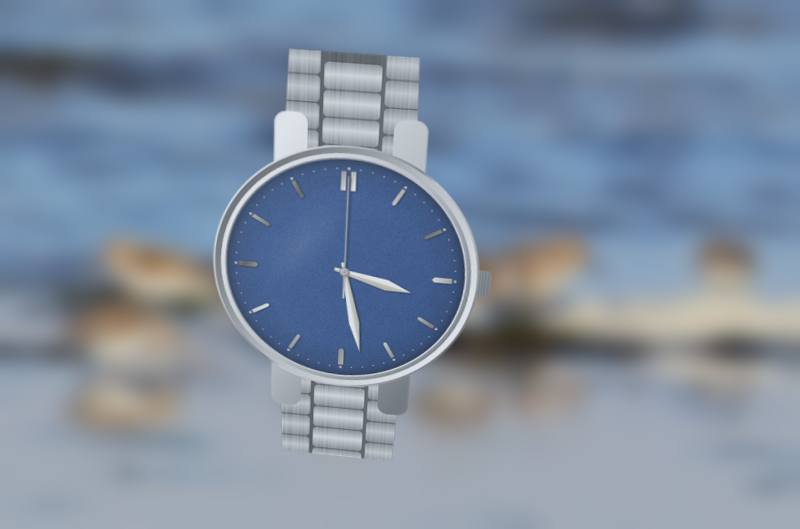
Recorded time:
{"hour": 3, "minute": 28, "second": 0}
